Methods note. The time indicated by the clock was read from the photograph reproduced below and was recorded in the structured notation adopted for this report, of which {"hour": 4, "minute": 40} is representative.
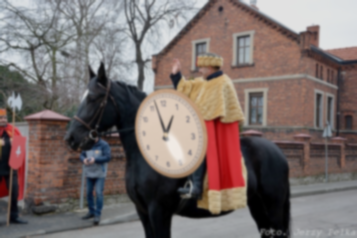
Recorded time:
{"hour": 12, "minute": 57}
